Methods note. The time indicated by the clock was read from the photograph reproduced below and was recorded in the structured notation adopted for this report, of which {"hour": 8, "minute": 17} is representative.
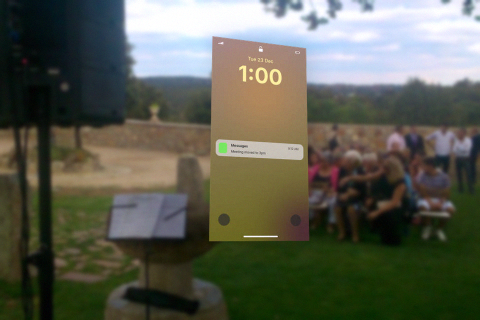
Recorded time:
{"hour": 1, "minute": 0}
